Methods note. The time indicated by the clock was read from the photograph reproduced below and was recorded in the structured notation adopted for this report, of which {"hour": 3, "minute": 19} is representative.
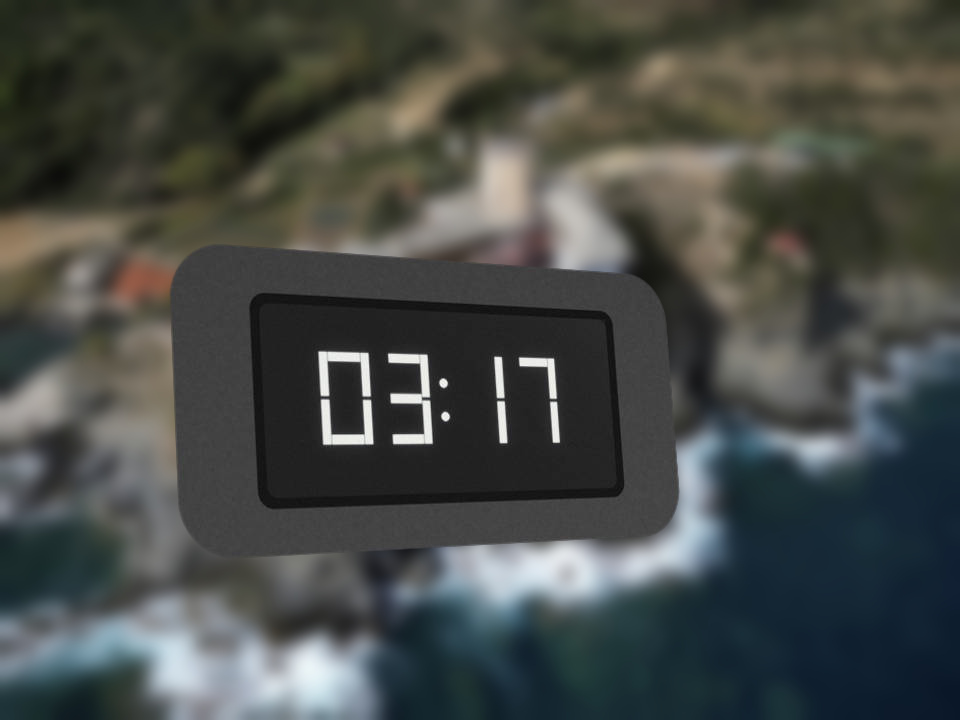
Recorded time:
{"hour": 3, "minute": 17}
